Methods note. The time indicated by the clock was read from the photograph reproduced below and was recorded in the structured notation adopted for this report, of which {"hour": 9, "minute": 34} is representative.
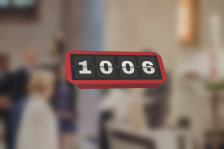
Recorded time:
{"hour": 10, "minute": 6}
